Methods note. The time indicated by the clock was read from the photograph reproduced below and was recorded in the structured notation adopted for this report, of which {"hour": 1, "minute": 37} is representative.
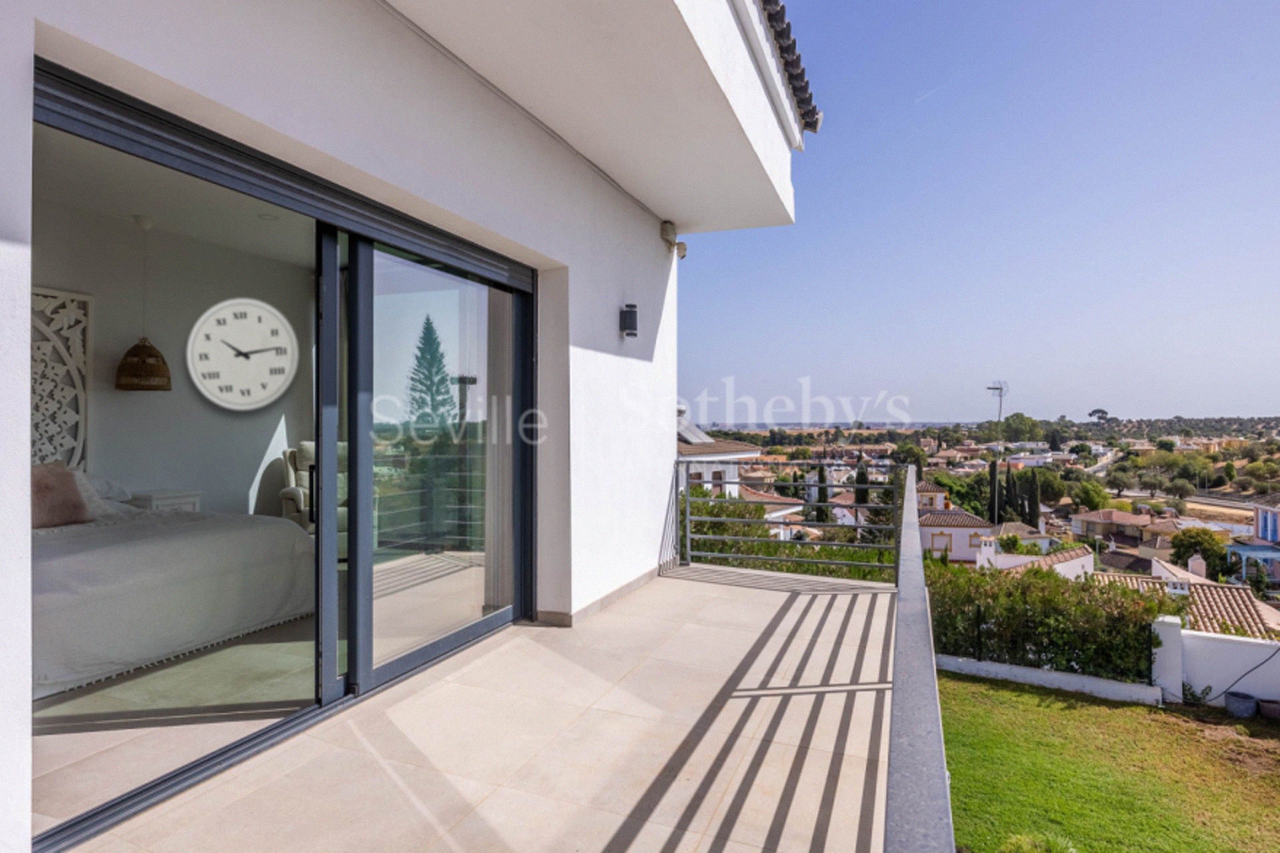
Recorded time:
{"hour": 10, "minute": 14}
